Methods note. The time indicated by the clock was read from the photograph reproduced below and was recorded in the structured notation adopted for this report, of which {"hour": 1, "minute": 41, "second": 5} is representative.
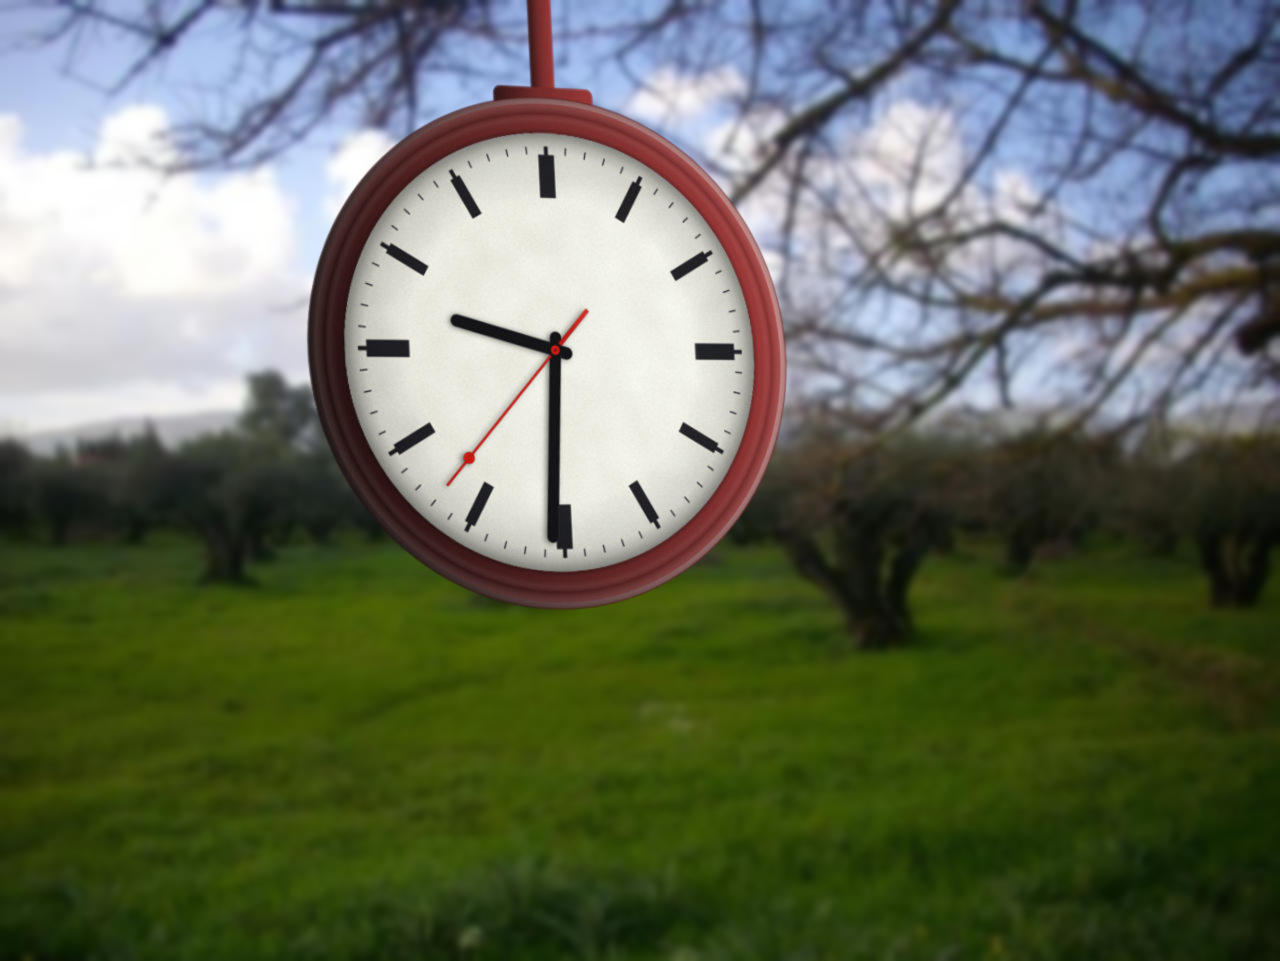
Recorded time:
{"hour": 9, "minute": 30, "second": 37}
